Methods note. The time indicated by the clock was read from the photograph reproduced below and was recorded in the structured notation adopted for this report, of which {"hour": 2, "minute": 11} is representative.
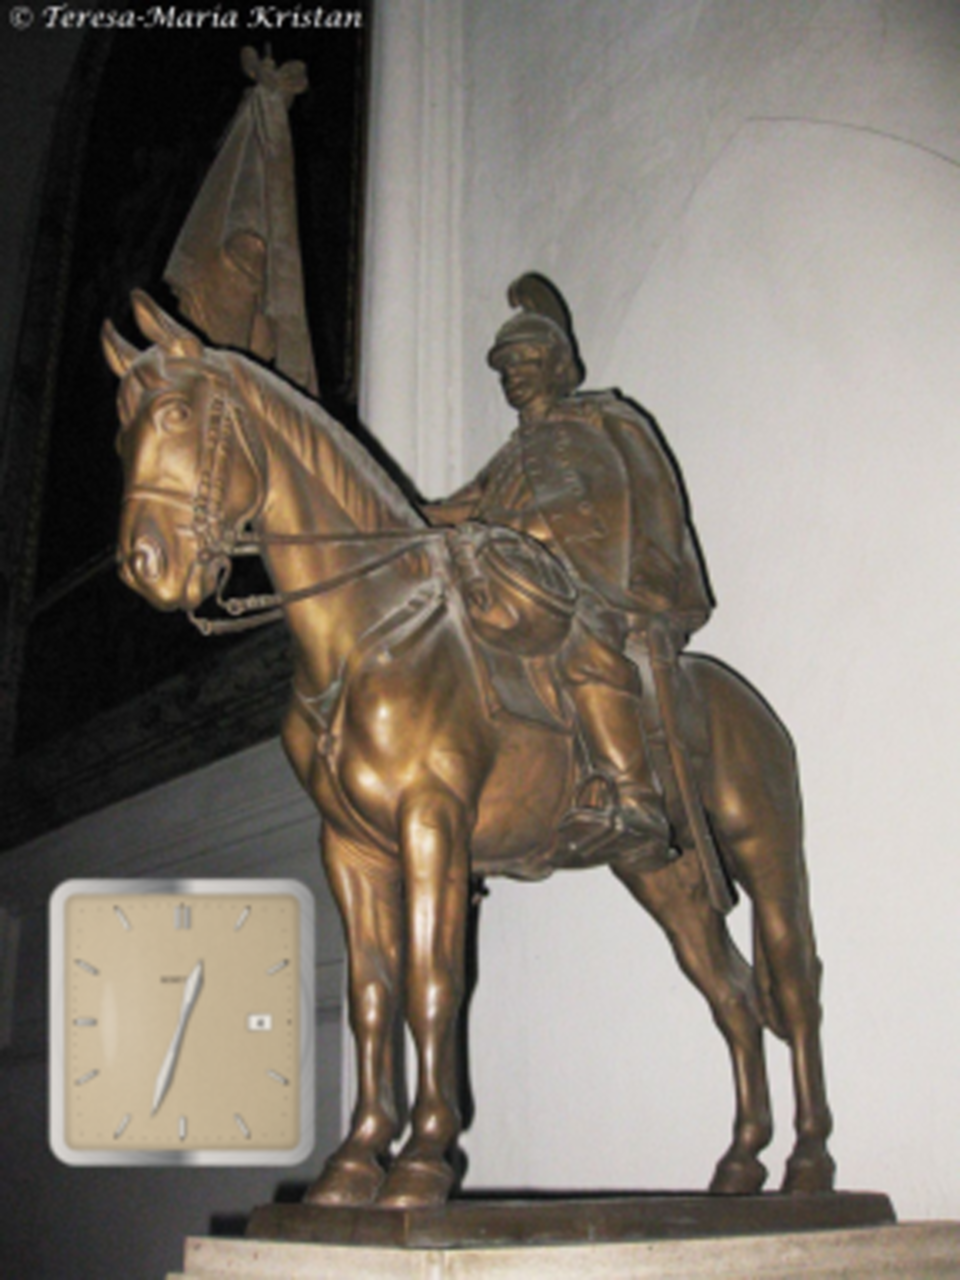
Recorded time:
{"hour": 12, "minute": 33}
